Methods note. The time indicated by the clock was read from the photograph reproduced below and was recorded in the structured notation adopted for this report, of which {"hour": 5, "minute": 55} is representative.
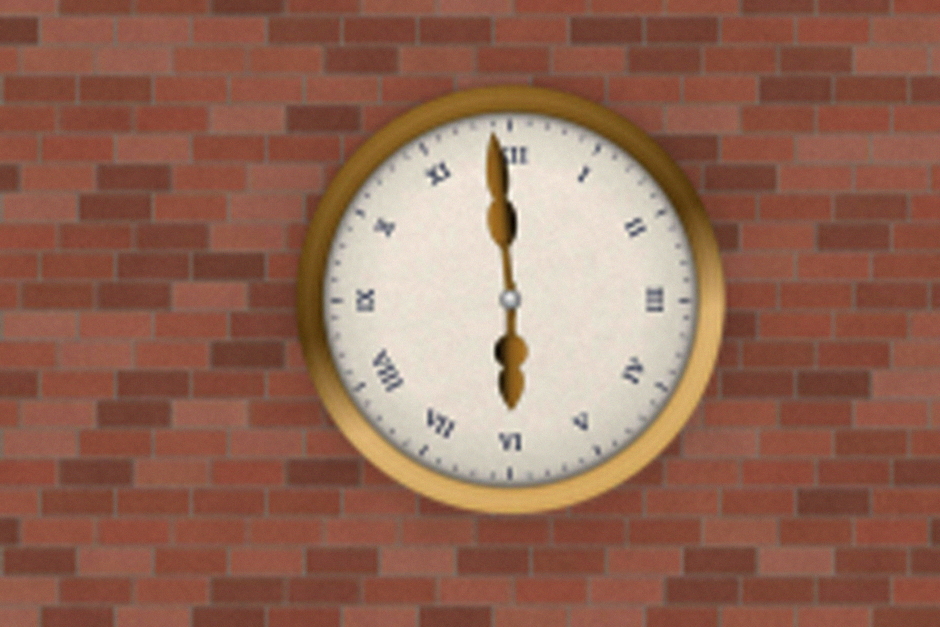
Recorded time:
{"hour": 5, "minute": 59}
